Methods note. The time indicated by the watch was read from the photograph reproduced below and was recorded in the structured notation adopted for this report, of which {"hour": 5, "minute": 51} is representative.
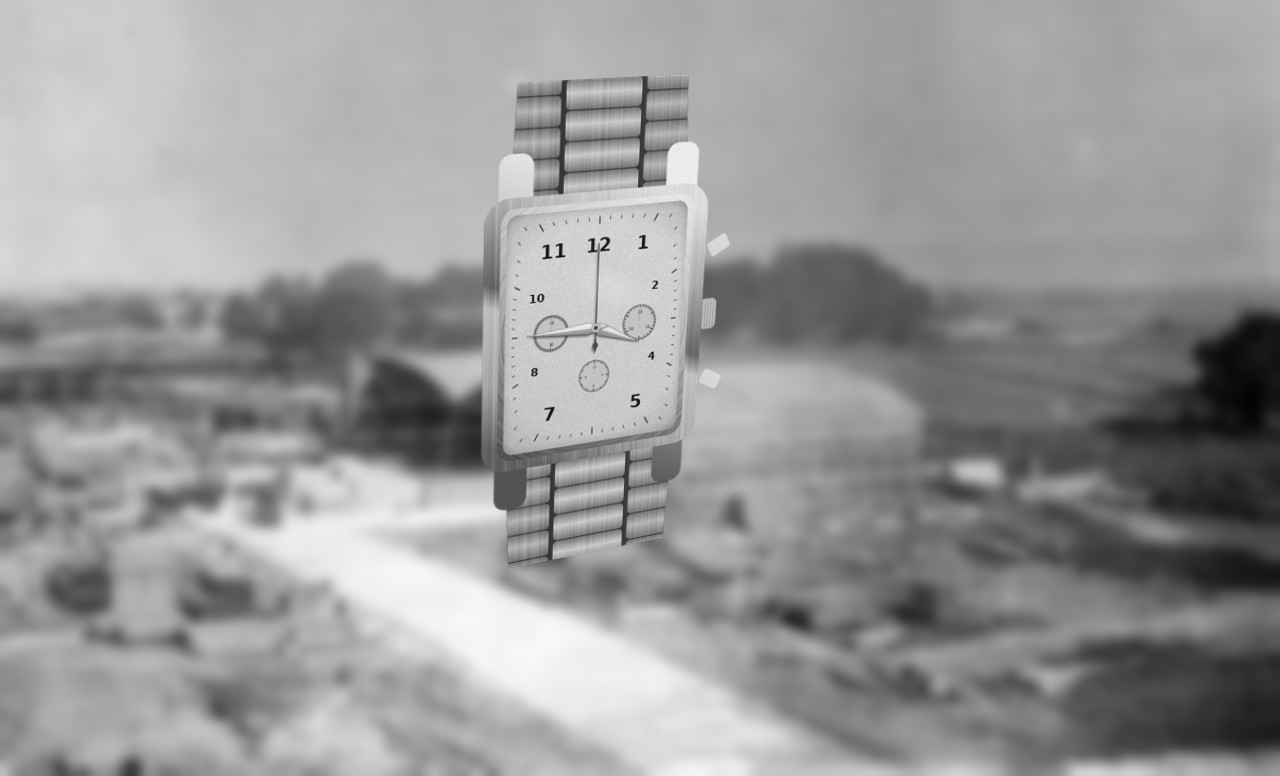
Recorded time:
{"hour": 3, "minute": 45}
